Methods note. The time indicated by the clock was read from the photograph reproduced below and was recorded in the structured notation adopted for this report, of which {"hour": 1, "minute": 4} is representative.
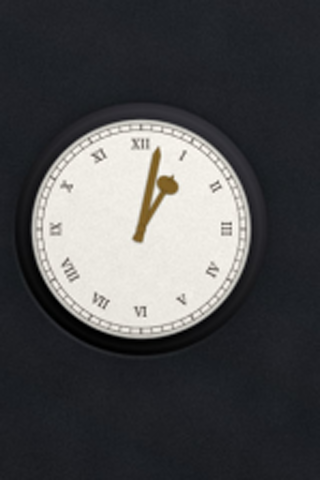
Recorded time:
{"hour": 1, "minute": 2}
